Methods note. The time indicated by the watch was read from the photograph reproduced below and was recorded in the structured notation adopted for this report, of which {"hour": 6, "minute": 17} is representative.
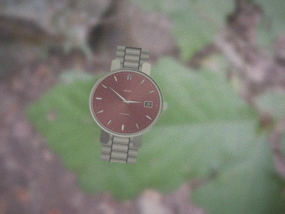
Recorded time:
{"hour": 2, "minute": 51}
